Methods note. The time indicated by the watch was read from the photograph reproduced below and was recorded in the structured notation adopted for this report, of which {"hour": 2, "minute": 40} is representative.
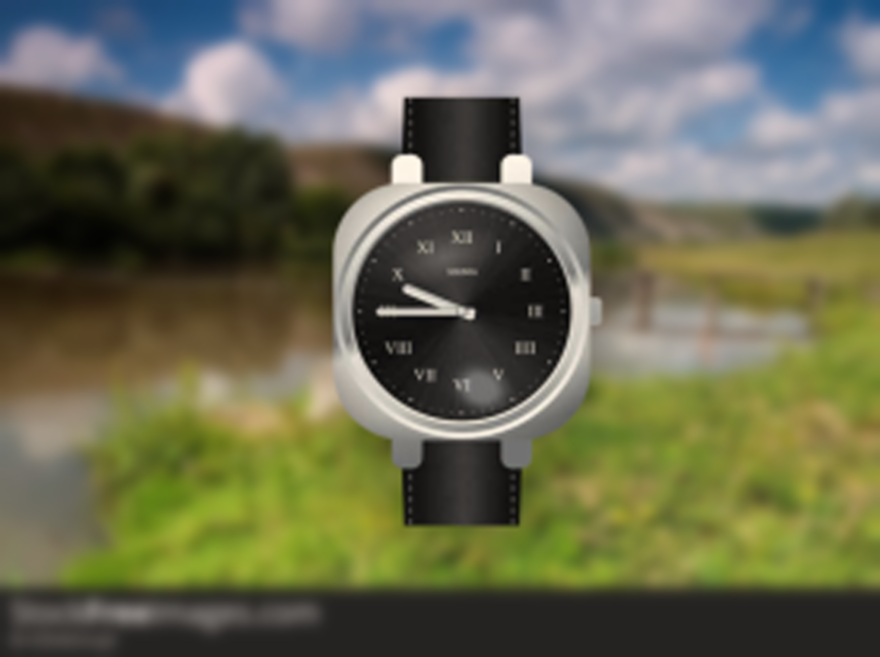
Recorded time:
{"hour": 9, "minute": 45}
